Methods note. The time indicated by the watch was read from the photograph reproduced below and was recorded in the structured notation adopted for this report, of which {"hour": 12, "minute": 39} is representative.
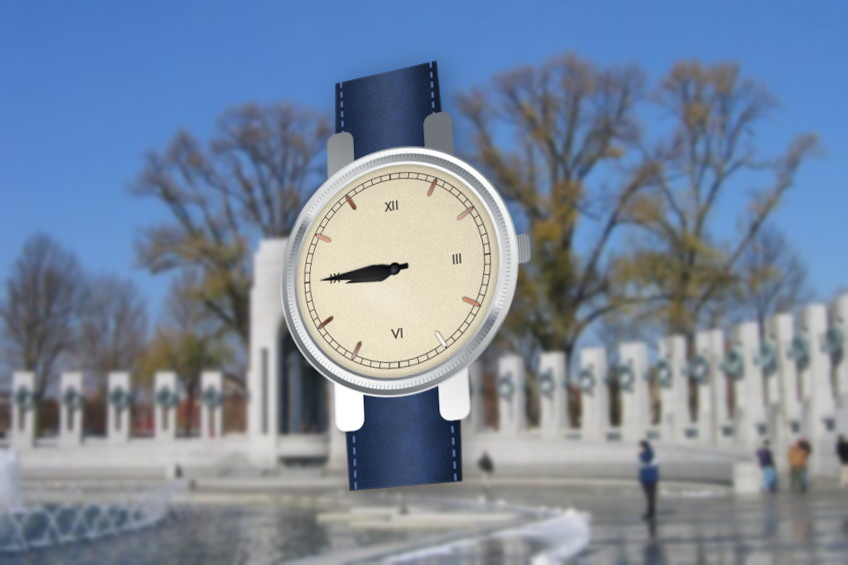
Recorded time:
{"hour": 8, "minute": 45}
